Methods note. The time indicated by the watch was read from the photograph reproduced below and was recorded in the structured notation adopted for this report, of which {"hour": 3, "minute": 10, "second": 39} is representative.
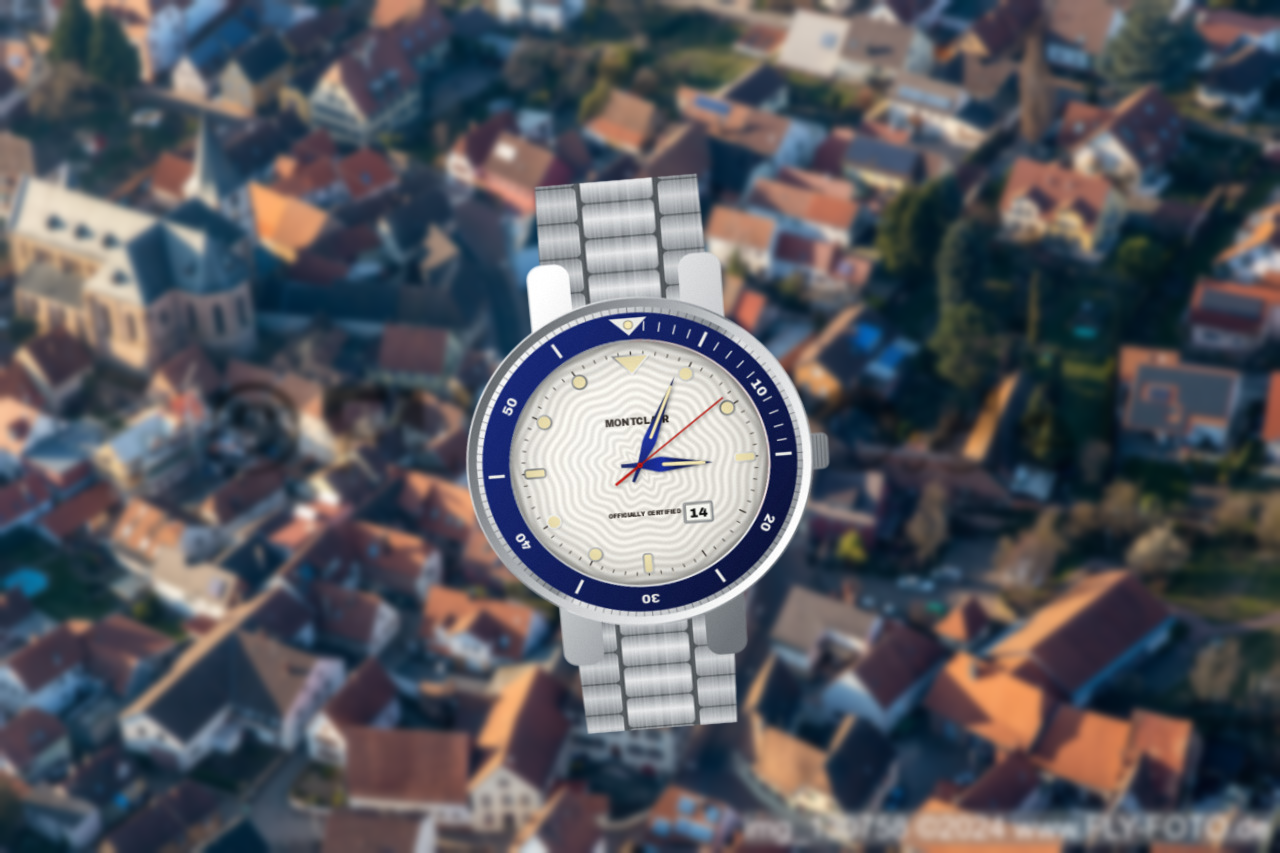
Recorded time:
{"hour": 3, "minute": 4, "second": 9}
